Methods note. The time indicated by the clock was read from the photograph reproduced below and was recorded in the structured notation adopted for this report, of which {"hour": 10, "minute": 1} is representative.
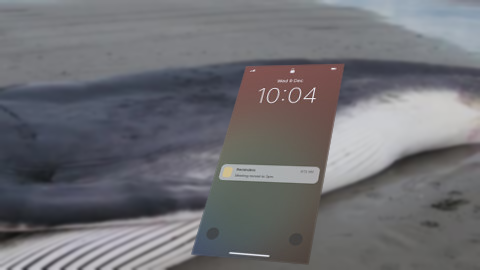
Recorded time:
{"hour": 10, "minute": 4}
